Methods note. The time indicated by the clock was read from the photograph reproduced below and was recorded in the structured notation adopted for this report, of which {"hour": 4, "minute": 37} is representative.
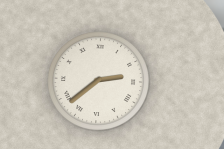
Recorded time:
{"hour": 2, "minute": 38}
